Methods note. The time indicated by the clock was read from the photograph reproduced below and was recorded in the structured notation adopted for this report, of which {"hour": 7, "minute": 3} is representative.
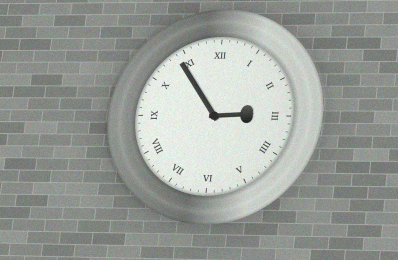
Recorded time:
{"hour": 2, "minute": 54}
